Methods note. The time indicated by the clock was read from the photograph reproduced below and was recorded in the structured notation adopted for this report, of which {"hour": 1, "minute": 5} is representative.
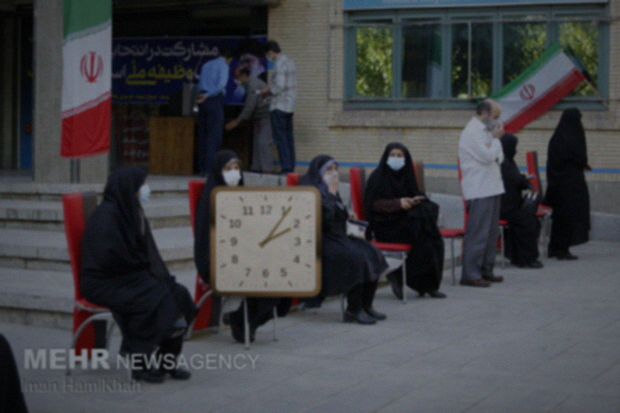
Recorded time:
{"hour": 2, "minute": 6}
